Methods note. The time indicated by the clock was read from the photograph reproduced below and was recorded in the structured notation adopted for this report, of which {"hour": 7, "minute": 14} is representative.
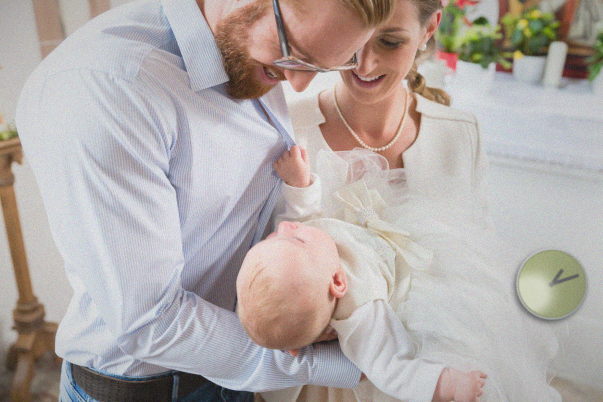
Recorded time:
{"hour": 1, "minute": 12}
